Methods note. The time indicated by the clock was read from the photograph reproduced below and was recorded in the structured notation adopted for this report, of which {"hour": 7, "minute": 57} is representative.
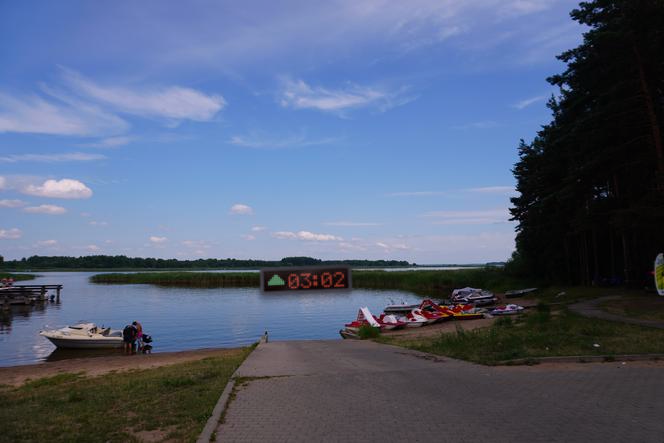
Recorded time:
{"hour": 3, "minute": 2}
